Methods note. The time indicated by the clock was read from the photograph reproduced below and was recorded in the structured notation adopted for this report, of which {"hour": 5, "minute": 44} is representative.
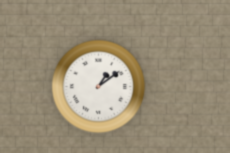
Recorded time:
{"hour": 1, "minute": 9}
